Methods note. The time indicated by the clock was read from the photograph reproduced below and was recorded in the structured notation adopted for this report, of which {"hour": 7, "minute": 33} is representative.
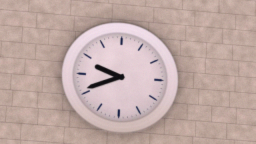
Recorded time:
{"hour": 9, "minute": 41}
